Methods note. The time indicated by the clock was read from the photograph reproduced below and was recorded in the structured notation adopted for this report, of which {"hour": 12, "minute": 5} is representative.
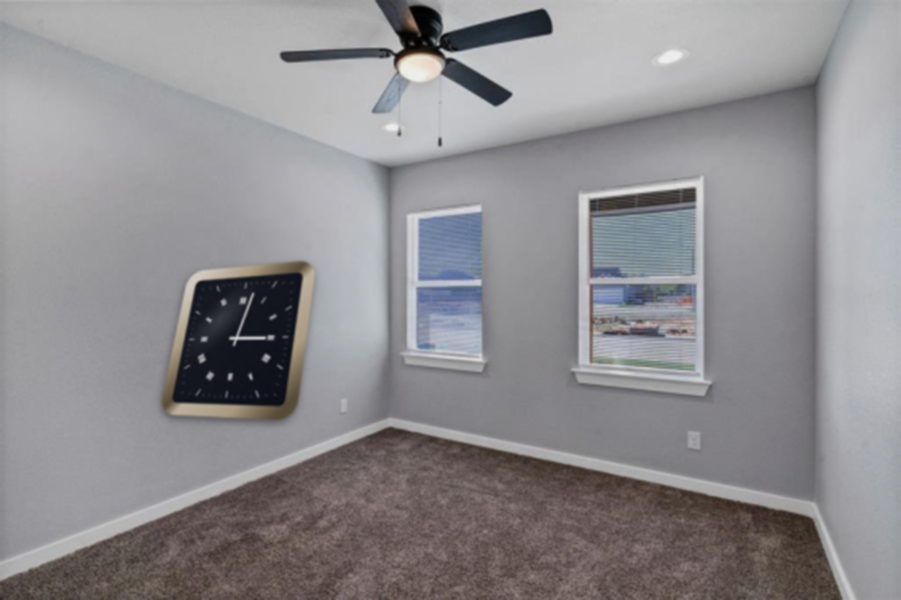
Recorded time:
{"hour": 3, "minute": 2}
